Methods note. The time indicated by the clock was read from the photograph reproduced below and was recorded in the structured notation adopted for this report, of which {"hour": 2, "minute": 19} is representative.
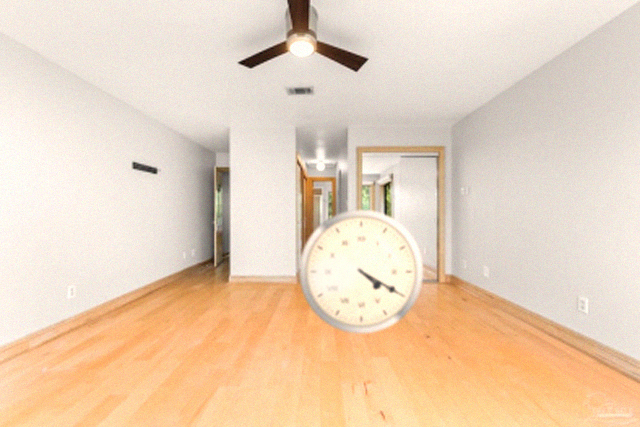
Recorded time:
{"hour": 4, "minute": 20}
